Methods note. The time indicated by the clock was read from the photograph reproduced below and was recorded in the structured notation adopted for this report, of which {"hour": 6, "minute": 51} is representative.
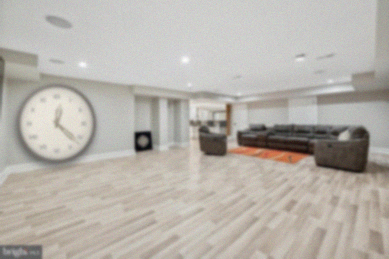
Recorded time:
{"hour": 12, "minute": 22}
